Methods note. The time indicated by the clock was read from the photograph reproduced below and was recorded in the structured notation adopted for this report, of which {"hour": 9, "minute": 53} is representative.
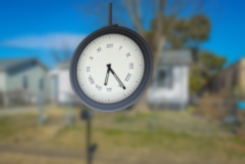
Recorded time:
{"hour": 6, "minute": 24}
